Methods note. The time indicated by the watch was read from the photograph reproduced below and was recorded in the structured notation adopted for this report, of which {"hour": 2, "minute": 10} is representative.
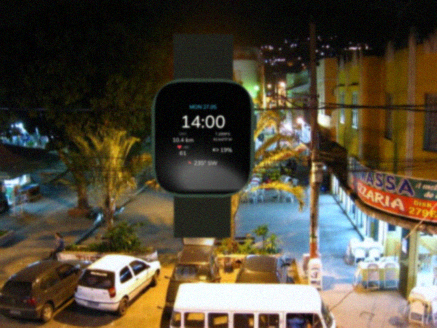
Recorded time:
{"hour": 14, "minute": 0}
